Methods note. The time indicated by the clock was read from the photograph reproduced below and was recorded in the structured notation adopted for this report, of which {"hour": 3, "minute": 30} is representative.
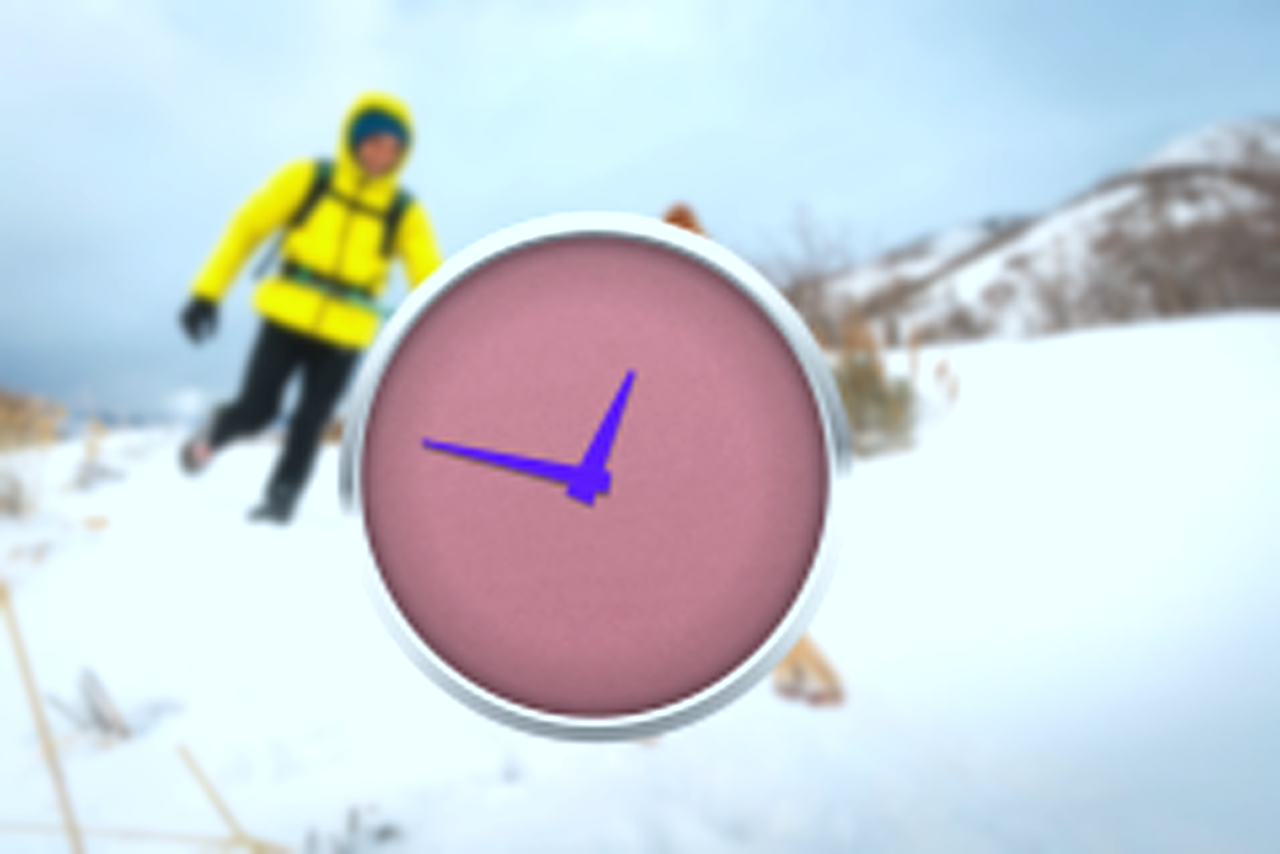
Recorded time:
{"hour": 12, "minute": 47}
